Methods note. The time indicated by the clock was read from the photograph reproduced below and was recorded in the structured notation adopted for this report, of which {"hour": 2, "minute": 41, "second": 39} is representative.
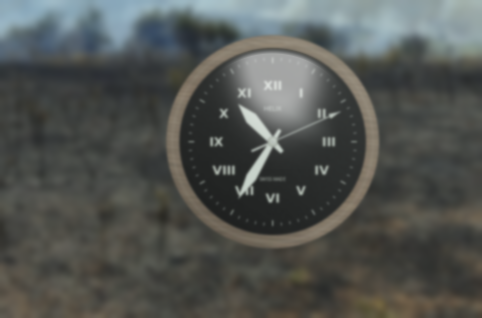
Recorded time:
{"hour": 10, "minute": 35, "second": 11}
